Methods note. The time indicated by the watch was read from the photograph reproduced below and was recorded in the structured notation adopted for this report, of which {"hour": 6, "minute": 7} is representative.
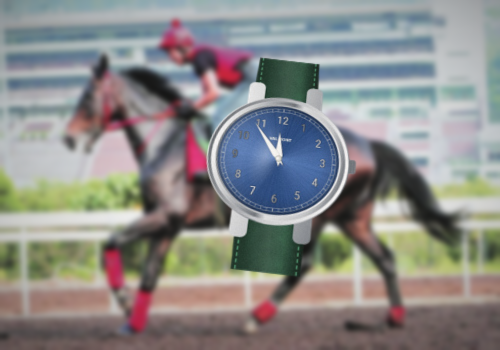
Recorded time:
{"hour": 11, "minute": 54}
